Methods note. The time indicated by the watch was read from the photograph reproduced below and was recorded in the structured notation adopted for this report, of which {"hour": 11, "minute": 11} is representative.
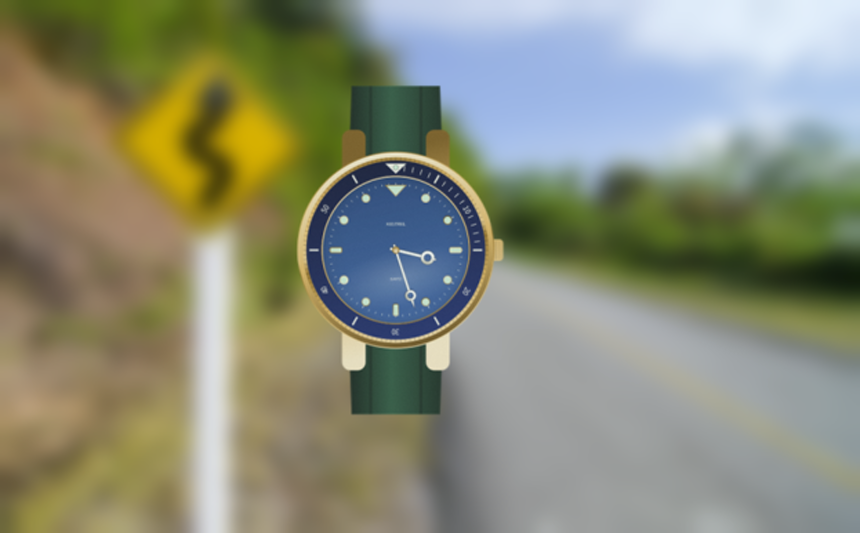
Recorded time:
{"hour": 3, "minute": 27}
